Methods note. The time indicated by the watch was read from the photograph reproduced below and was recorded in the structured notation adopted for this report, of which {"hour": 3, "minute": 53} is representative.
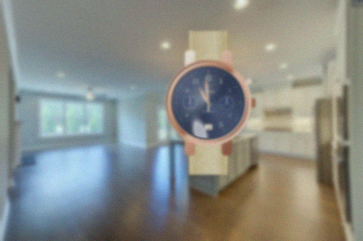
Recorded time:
{"hour": 10, "minute": 59}
